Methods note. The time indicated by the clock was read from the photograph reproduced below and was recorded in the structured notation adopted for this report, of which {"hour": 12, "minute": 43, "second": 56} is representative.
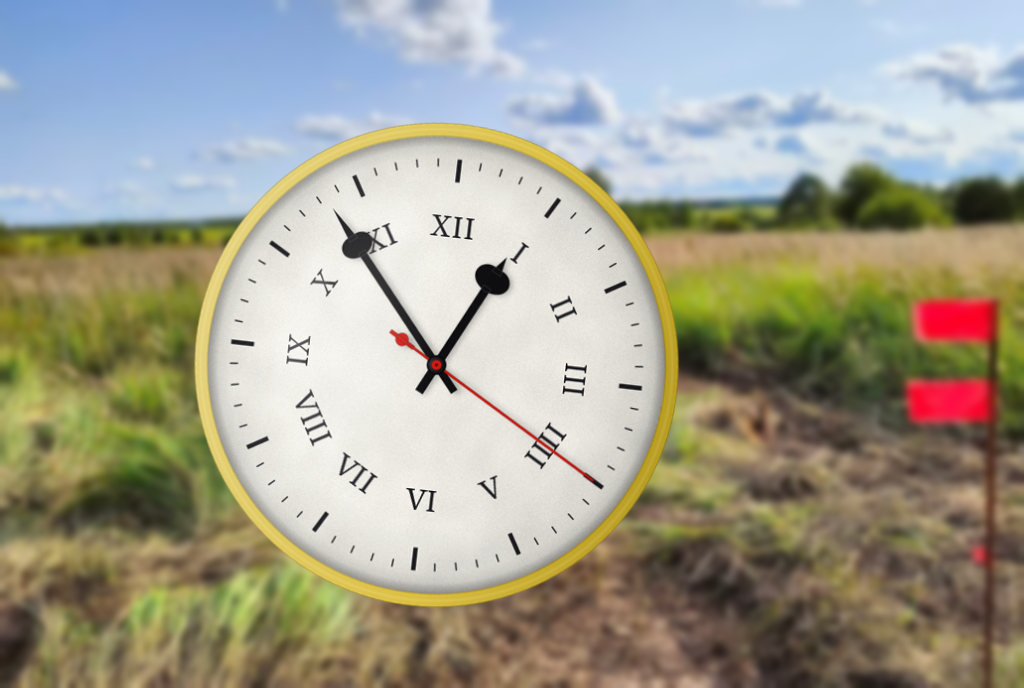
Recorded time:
{"hour": 12, "minute": 53, "second": 20}
